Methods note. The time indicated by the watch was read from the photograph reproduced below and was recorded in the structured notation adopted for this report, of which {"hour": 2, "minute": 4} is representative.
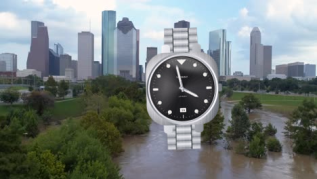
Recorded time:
{"hour": 3, "minute": 58}
